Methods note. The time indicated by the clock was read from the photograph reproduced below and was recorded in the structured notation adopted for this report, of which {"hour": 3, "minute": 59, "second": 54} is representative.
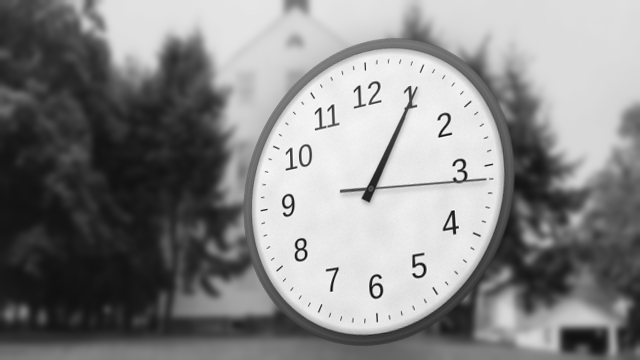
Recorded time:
{"hour": 1, "minute": 5, "second": 16}
